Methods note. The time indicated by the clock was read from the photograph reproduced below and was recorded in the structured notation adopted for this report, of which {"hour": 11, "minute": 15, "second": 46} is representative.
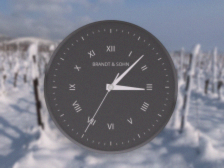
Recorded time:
{"hour": 3, "minute": 7, "second": 35}
